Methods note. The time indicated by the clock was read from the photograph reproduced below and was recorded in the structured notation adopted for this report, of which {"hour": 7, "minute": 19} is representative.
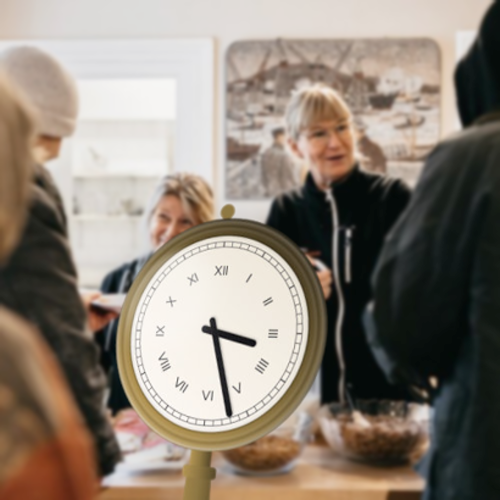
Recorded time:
{"hour": 3, "minute": 27}
